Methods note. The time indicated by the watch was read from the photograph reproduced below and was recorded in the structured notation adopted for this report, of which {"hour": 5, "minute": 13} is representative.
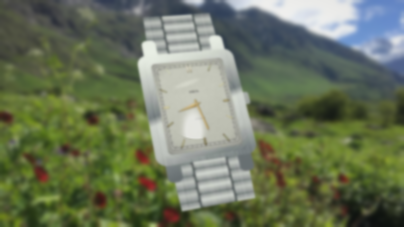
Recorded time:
{"hour": 8, "minute": 28}
